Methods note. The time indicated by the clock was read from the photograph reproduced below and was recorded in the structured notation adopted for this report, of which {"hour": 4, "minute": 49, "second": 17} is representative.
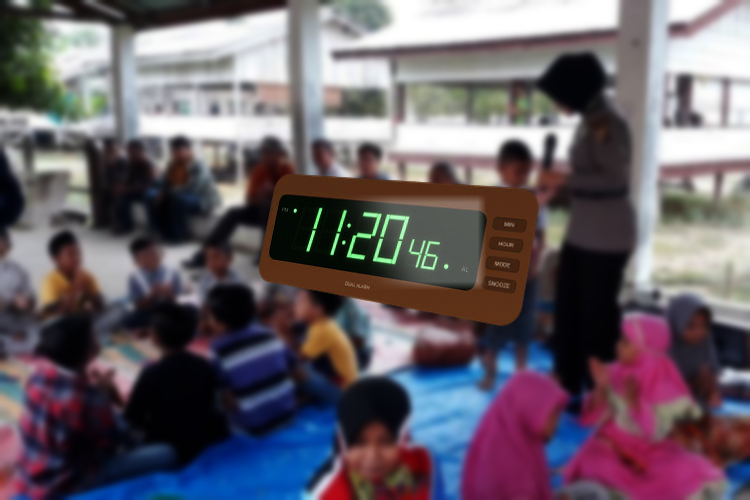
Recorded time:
{"hour": 11, "minute": 20, "second": 46}
